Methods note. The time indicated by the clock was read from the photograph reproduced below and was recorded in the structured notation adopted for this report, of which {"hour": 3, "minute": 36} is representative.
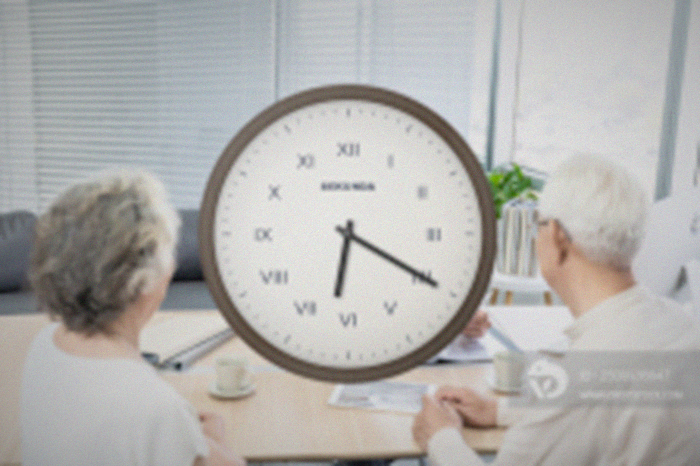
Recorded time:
{"hour": 6, "minute": 20}
